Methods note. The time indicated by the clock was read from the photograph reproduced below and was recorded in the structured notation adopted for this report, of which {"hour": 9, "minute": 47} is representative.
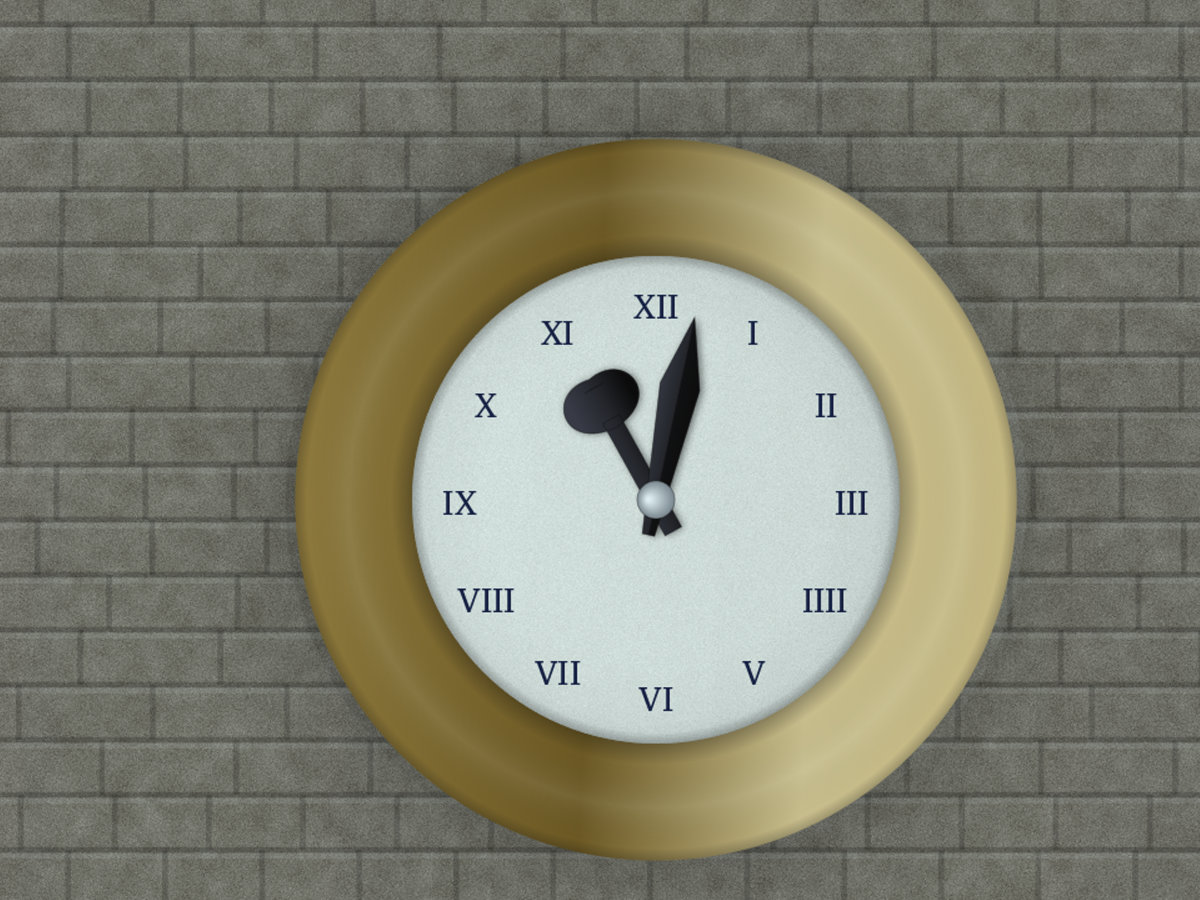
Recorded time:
{"hour": 11, "minute": 2}
